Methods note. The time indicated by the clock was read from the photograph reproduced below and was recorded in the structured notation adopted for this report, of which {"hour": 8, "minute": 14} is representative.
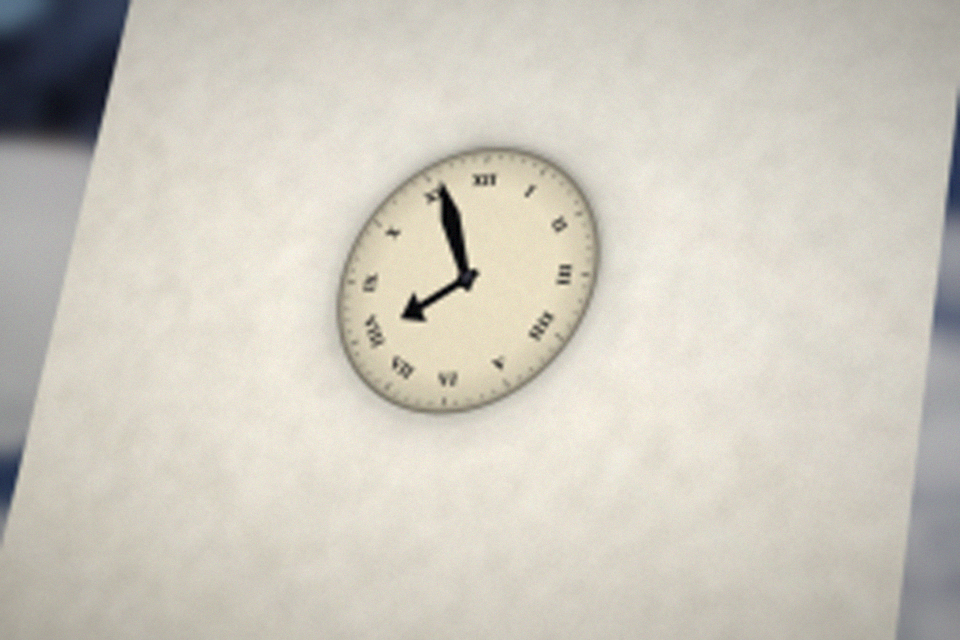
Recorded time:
{"hour": 7, "minute": 56}
